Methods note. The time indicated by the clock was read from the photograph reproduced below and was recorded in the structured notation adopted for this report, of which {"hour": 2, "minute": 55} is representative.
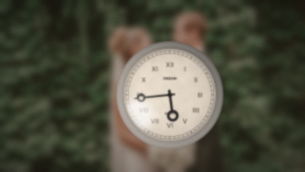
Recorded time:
{"hour": 5, "minute": 44}
